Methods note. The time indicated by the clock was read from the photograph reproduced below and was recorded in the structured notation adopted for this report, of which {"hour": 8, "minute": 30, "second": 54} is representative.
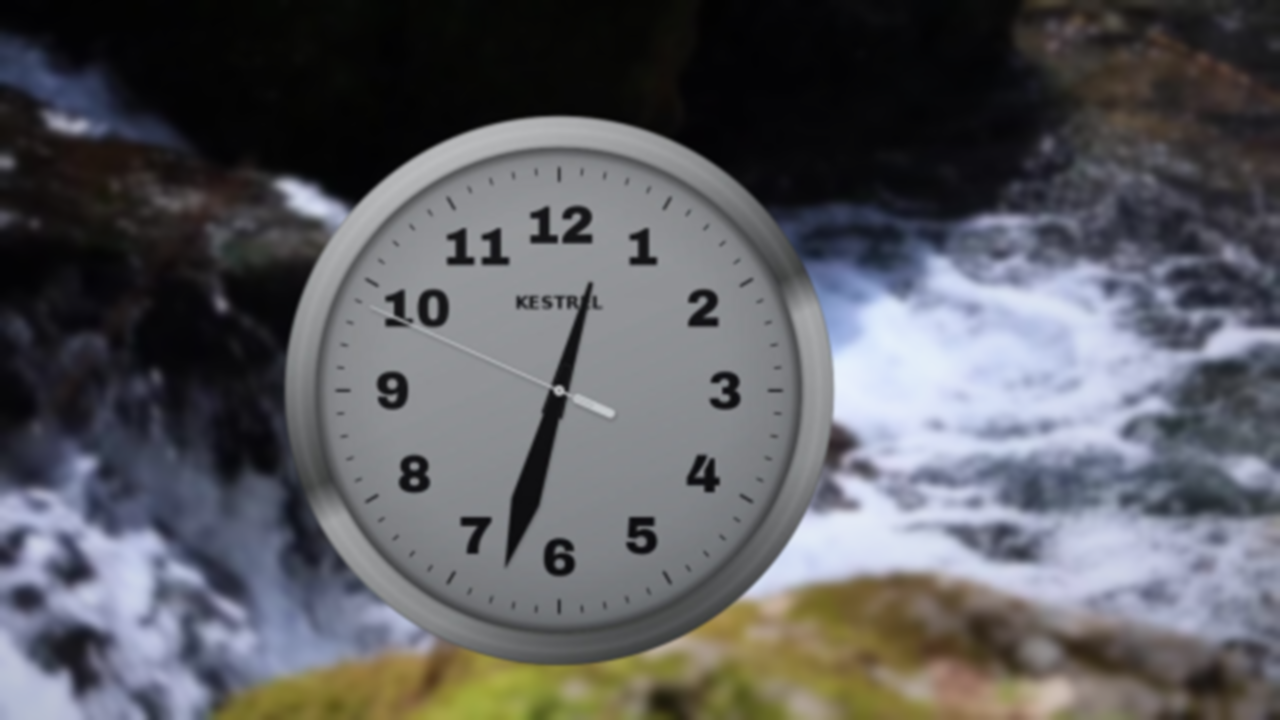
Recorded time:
{"hour": 12, "minute": 32, "second": 49}
